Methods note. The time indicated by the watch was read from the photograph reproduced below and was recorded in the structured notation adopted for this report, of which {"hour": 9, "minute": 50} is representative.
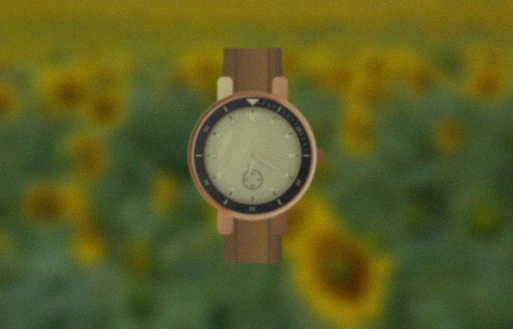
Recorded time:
{"hour": 6, "minute": 20}
